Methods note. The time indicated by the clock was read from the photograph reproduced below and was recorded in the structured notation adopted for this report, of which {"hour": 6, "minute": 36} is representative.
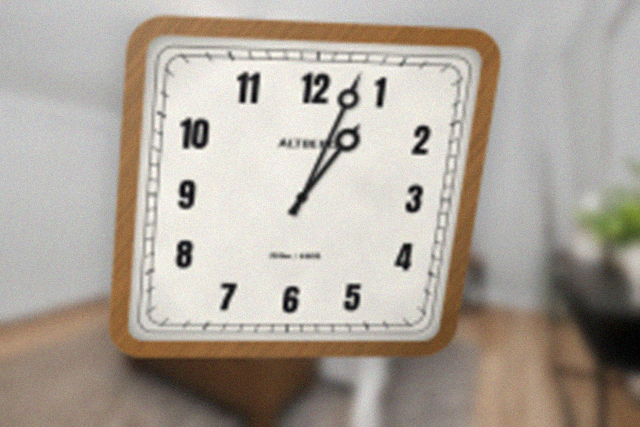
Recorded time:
{"hour": 1, "minute": 3}
